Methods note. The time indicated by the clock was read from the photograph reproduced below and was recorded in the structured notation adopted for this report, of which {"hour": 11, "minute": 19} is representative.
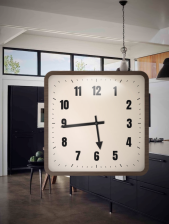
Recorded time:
{"hour": 5, "minute": 44}
